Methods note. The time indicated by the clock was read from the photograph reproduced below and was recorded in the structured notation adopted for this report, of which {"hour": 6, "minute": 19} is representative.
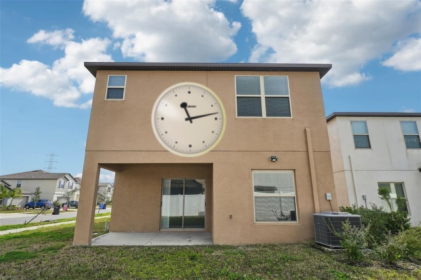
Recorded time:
{"hour": 11, "minute": 13}
